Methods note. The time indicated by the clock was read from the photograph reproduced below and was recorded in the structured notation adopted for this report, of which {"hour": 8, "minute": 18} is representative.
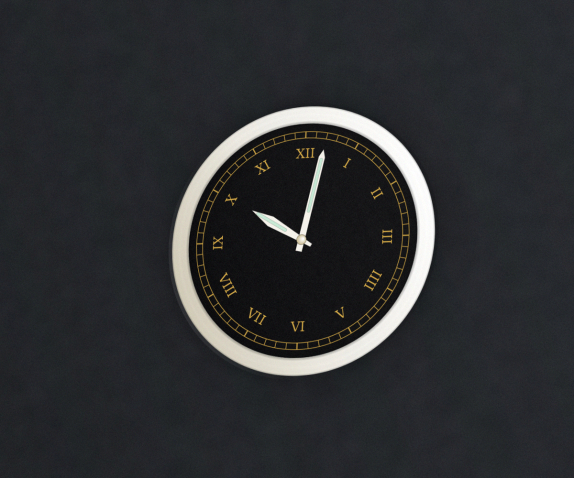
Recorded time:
{"hour": 10, "minute": 2}
